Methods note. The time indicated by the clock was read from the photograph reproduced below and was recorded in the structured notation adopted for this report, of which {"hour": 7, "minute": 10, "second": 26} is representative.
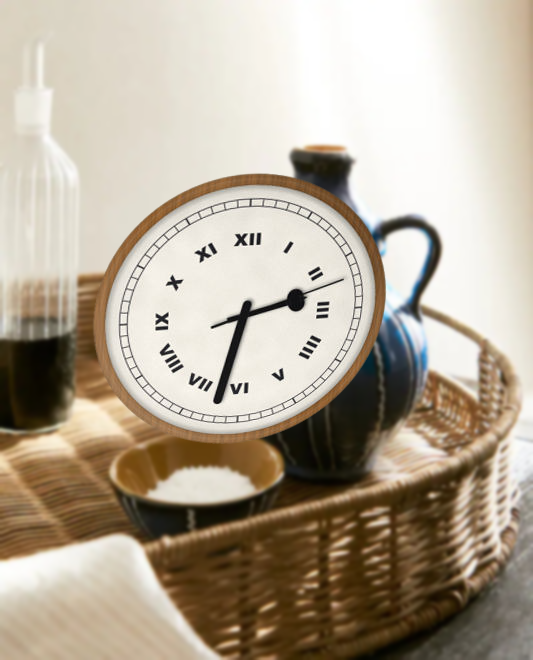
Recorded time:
{"hour": 2, "minute": 32, "second": 12}
